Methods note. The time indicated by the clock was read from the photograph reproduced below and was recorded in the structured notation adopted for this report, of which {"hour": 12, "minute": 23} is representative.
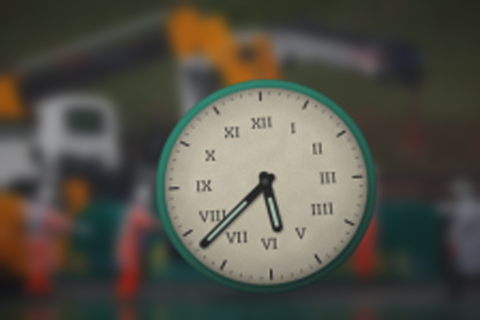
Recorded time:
{"hour": 5, "minute": 38}
